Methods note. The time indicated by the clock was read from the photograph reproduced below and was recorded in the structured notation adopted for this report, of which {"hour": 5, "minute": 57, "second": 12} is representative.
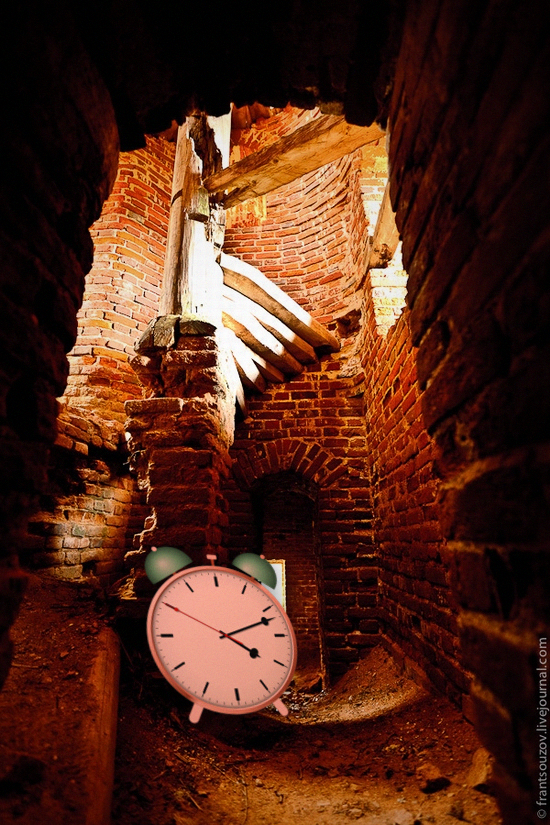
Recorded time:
{"hour": 4, "minute": 11, "second": 50}
